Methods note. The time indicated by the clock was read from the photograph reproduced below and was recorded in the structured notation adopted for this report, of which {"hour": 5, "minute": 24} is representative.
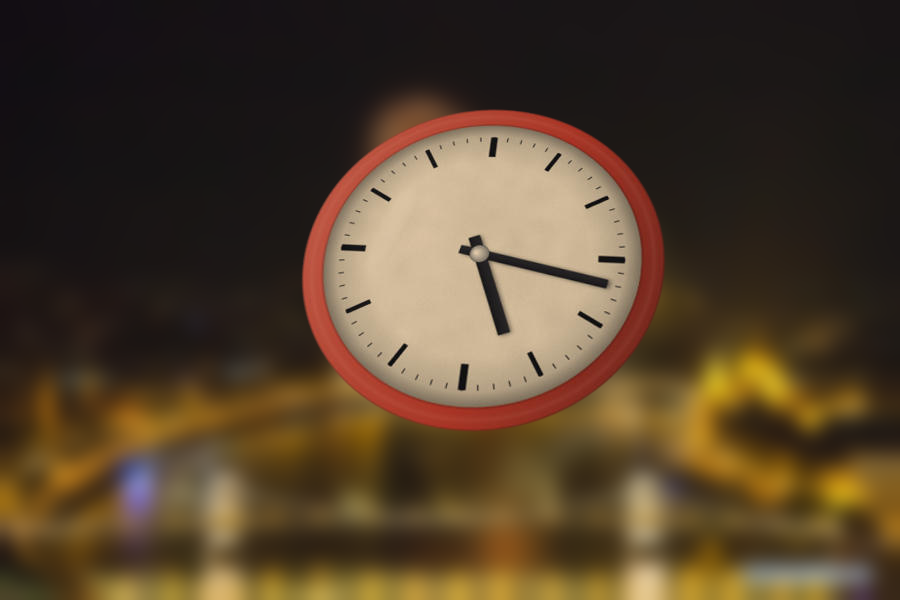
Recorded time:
{"hour": 5, "minute": 17}
